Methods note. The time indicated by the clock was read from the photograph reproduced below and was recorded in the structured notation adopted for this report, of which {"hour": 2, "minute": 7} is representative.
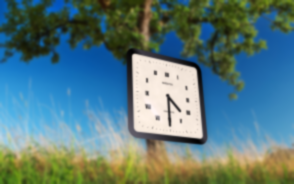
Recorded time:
{"hour": 4, "minute": 30}
